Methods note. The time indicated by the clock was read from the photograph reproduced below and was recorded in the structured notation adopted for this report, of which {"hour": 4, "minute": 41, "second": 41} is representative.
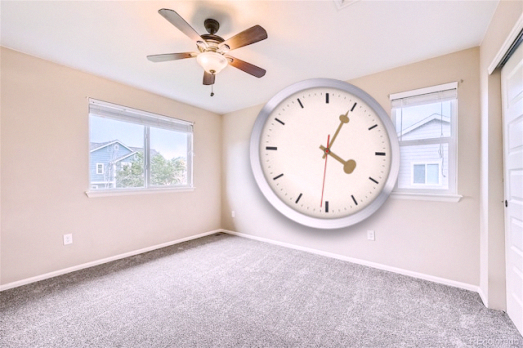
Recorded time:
{"hour": 4, "minute": 4, "second": 31}
